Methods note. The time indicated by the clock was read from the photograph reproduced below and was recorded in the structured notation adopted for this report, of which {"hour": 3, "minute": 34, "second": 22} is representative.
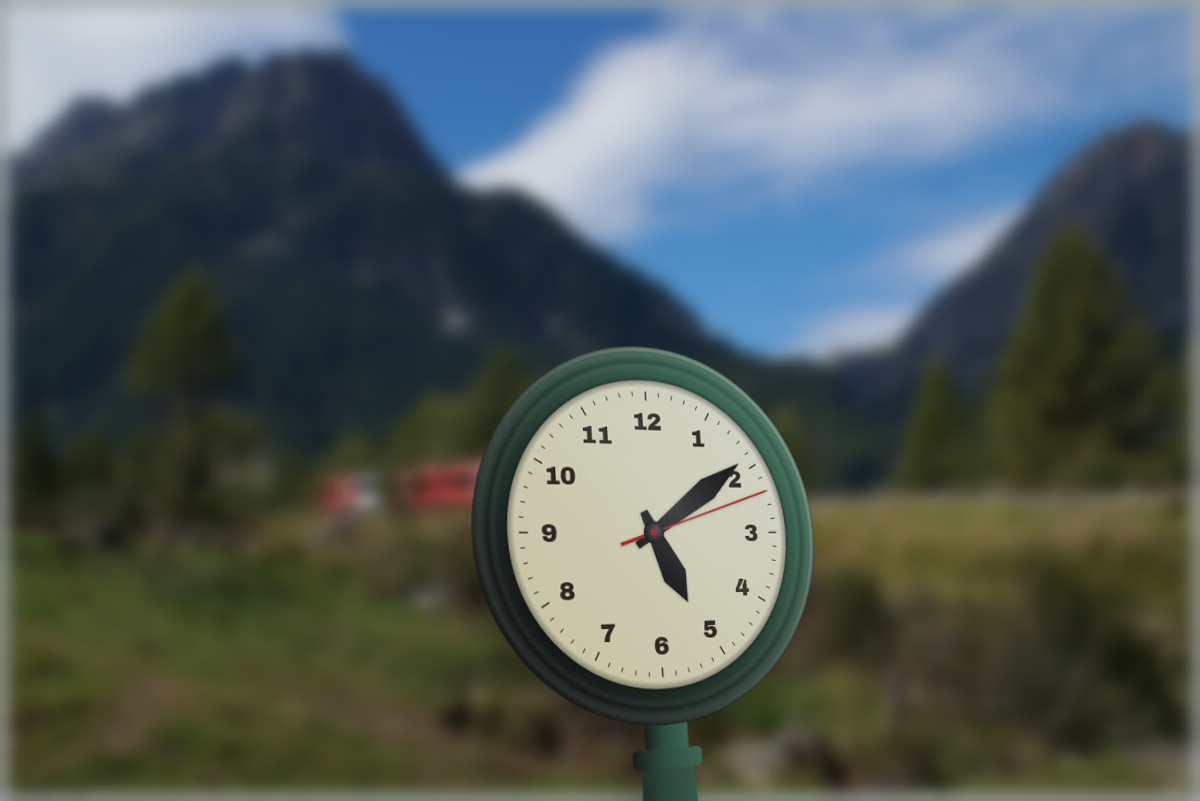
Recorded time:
{"hour": 5, "minute": 9, "second": 12}
